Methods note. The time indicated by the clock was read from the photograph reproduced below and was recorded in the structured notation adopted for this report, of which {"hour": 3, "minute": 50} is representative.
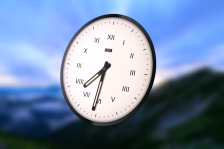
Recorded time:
{"hour": 7, "minute": 31}
